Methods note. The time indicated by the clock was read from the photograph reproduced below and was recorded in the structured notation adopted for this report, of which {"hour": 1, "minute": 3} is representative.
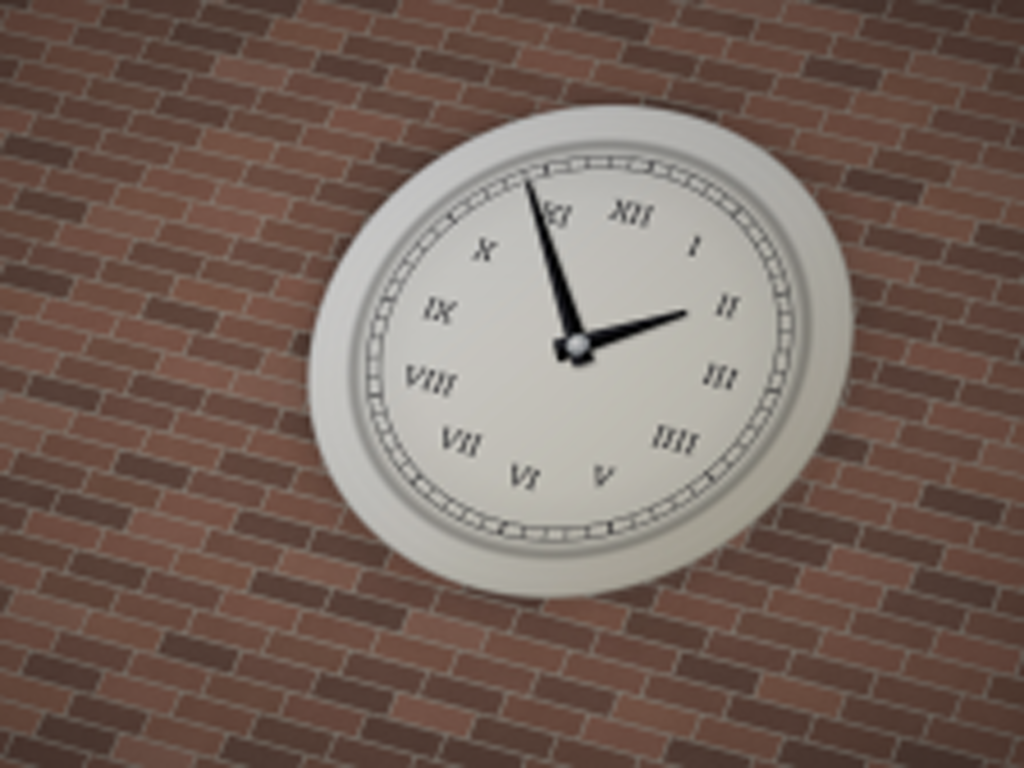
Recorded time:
{"hour": 1, "minute": 54}
